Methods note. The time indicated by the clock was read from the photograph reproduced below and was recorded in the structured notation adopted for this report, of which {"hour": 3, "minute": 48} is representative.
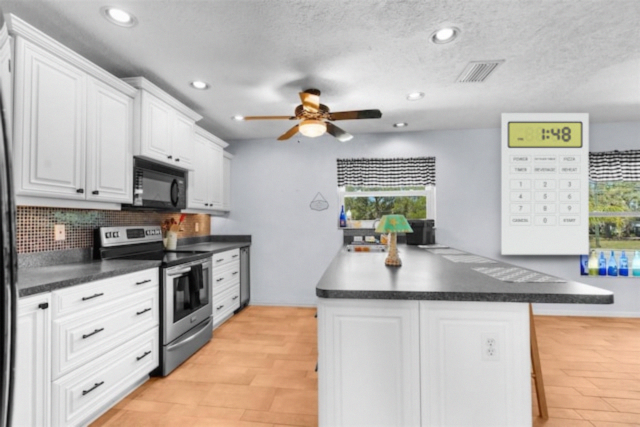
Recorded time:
{"hour": 1, "minute": 48}
